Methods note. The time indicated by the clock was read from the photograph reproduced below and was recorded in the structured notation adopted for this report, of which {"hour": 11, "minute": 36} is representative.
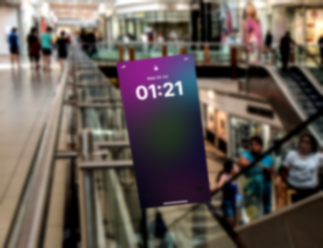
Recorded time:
{"hour": 1, "minute": 21}
